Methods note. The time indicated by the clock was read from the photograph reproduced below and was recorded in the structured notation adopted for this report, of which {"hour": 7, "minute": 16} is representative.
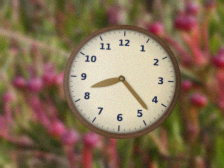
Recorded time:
{"hour": 8, "minute": 23}
